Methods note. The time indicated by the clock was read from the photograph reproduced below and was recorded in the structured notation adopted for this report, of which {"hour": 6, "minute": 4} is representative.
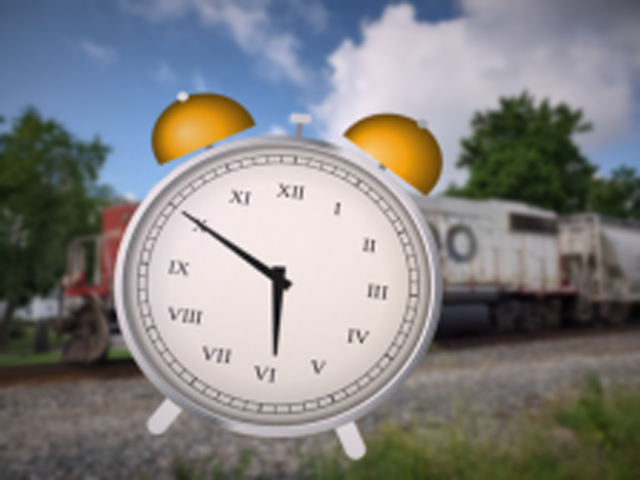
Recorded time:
{"hour": 5, "minute": 50}
